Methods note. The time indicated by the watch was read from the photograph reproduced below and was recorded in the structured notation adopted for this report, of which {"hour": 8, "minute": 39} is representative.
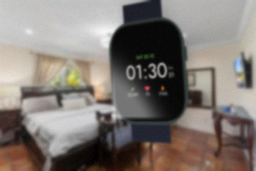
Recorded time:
{"hour": 1, "minute": 30}
